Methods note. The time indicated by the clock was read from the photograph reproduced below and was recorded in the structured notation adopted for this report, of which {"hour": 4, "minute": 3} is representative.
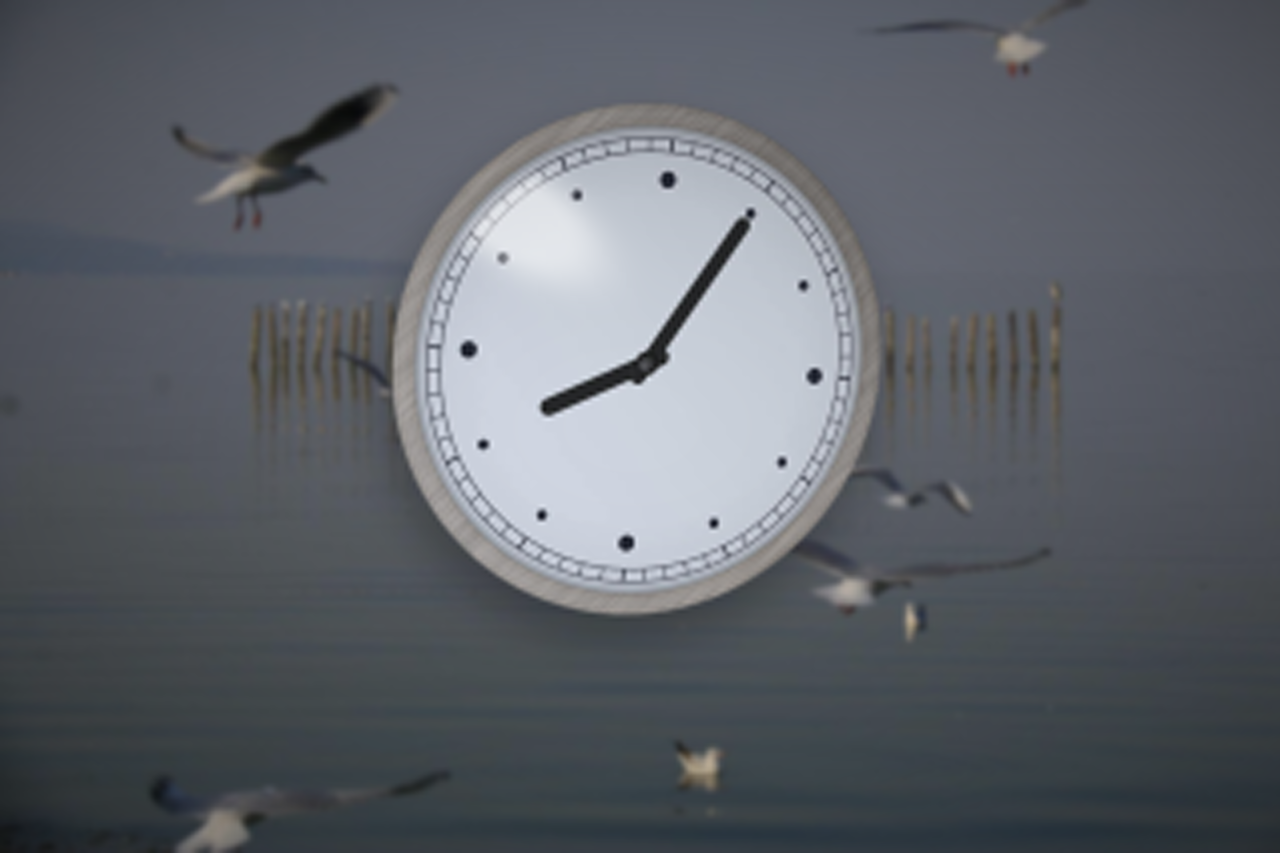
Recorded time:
{"hour": 8, "minute": 5}
